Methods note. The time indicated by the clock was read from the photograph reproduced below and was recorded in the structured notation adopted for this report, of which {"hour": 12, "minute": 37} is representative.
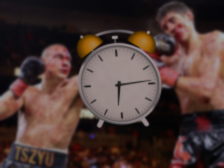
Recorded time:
{"hour": 6, "minute": 14}
